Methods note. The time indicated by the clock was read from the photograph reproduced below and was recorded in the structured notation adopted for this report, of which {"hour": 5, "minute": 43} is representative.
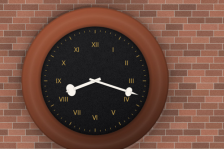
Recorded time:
{"hour": 8, "minute": 18}
